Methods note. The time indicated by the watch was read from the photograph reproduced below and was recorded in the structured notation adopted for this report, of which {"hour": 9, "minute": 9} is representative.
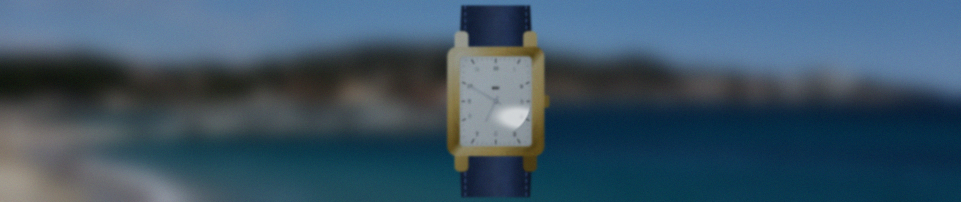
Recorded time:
{"hour": 6, "minute": 50}
